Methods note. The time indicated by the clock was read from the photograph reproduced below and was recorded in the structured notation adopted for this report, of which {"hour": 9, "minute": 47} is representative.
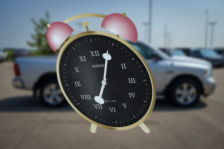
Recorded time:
{"hour": 7, "minute": 4}
